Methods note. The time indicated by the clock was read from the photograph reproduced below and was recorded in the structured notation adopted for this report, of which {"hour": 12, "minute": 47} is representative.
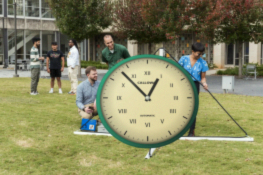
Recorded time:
{"hour": 12, "minute": 53}
